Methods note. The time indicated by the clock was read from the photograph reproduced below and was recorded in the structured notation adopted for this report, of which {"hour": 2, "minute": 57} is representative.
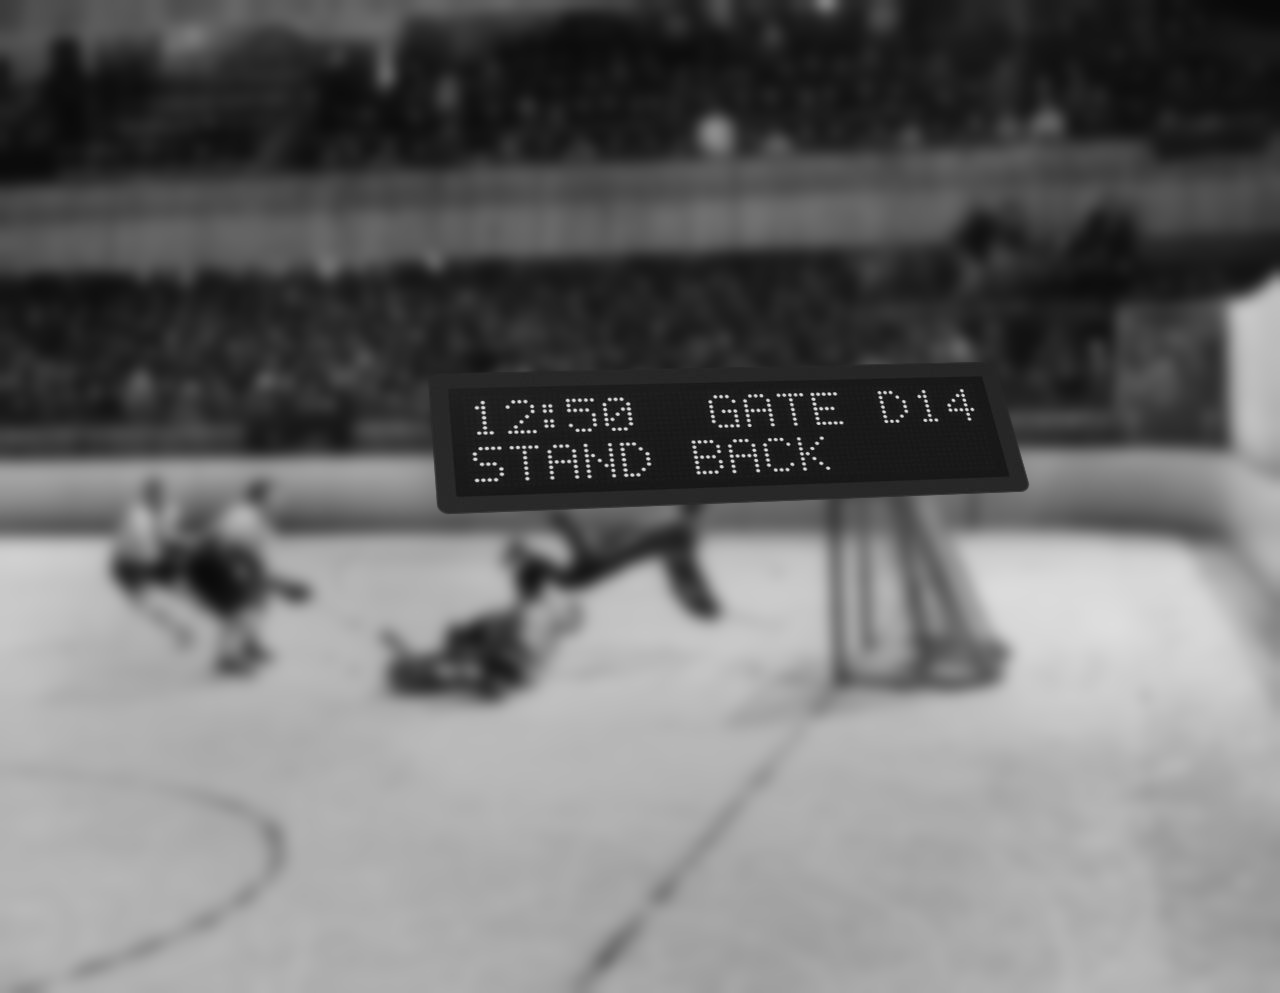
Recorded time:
{"hour": 12, "minute": 50}
